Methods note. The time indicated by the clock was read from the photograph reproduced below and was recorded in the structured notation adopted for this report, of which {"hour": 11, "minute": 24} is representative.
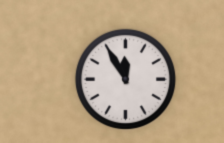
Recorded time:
{"hour": 11, "minute": 55}
